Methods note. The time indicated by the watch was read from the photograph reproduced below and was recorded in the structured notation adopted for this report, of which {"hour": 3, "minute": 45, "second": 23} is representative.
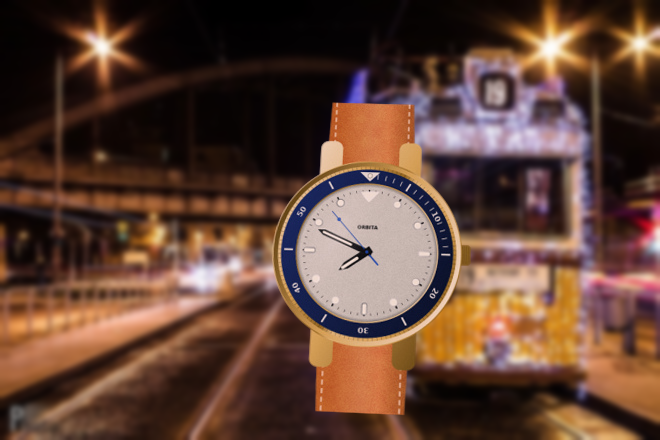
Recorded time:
{"hour": 7, "minute": 48, "second": 53}
